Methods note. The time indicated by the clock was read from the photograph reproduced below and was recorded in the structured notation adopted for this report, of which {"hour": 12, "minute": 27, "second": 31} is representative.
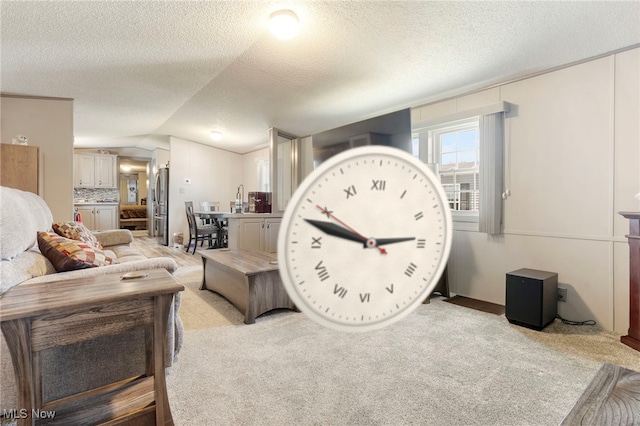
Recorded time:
{"hour": 2, "minute": 47, "second": 50}
